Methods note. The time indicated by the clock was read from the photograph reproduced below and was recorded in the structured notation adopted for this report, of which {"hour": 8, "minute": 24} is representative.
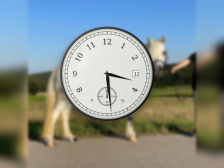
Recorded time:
{"hour": 3, "minute": 29}
